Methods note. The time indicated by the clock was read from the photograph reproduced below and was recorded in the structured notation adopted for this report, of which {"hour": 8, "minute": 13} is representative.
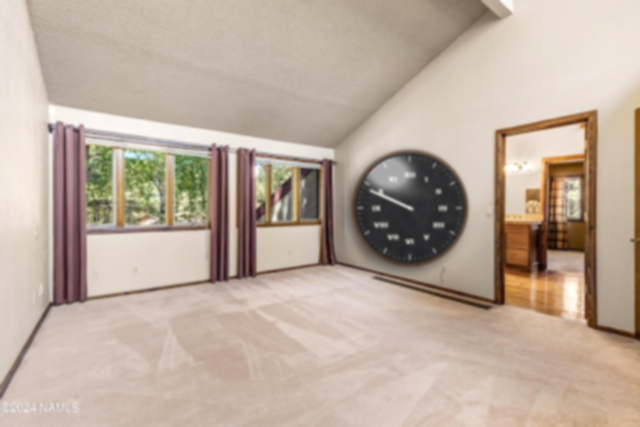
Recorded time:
{"hour": 9, "minute": 49}
